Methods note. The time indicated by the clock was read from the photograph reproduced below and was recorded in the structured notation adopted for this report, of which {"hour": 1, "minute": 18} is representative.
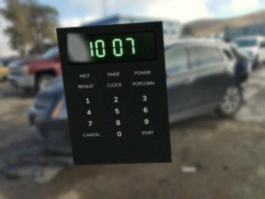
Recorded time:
{"hour": 10, "minute": 7}
